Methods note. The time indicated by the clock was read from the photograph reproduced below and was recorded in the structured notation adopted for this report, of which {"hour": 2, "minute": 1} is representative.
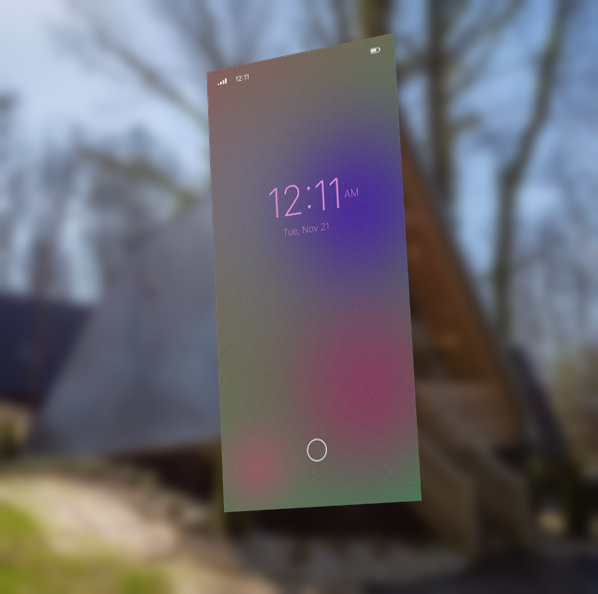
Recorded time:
{"hour": 12, "minute": 11}
